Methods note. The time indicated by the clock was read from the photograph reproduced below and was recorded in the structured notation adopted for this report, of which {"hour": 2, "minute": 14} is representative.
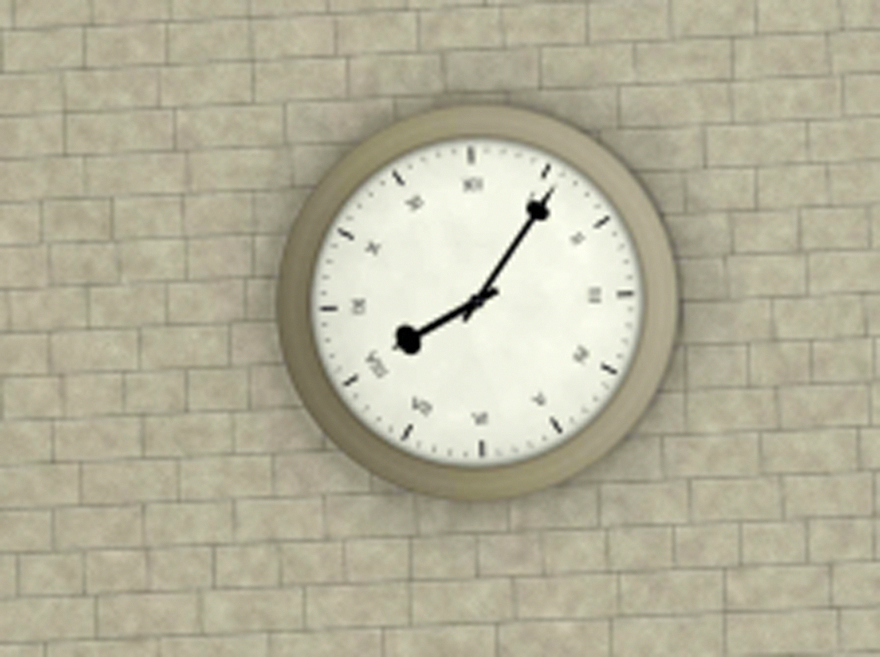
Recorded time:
{"hour": 8, "minute": 6}
